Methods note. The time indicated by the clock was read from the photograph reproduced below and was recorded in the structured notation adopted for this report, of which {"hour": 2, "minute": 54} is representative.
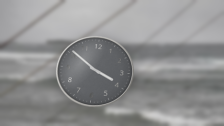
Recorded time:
{"hour": 3, "minute": 51}
